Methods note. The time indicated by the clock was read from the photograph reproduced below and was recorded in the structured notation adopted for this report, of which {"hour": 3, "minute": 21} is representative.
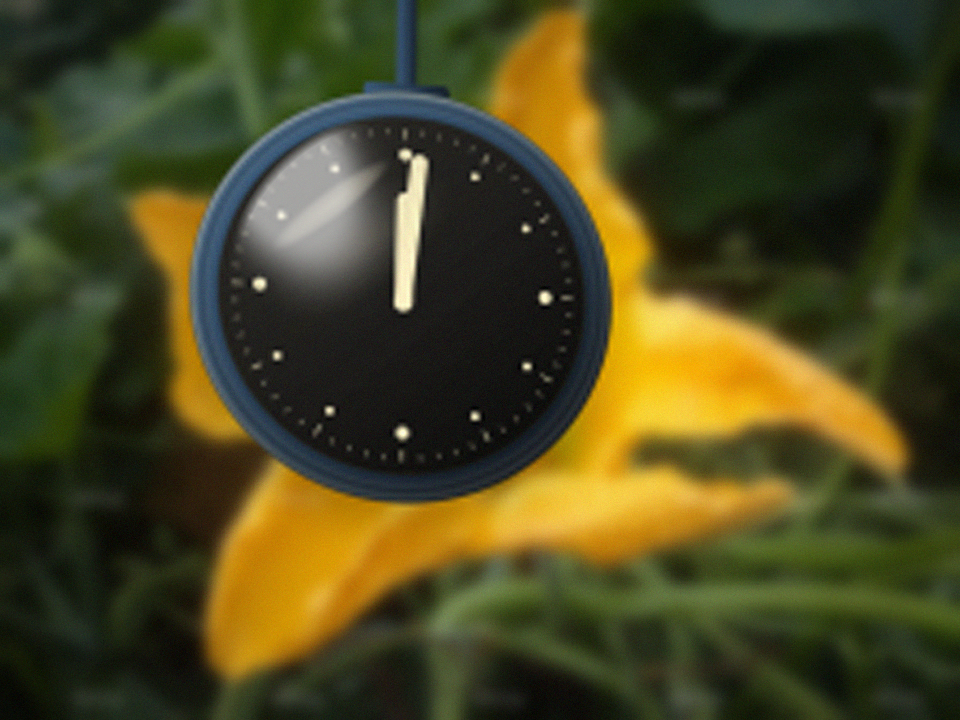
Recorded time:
{"hour": 12, "minute": 1}
